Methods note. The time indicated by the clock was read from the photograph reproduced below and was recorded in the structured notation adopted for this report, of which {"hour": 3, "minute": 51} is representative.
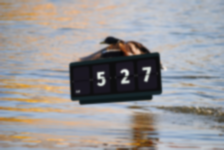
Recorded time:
{"hour": 5, "minute": 27}
